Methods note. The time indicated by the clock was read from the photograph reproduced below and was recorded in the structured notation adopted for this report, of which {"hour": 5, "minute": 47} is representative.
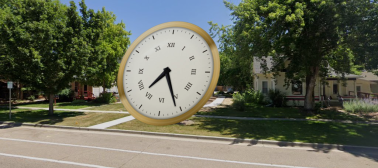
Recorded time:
{"hour": 7, "minute": 26}
